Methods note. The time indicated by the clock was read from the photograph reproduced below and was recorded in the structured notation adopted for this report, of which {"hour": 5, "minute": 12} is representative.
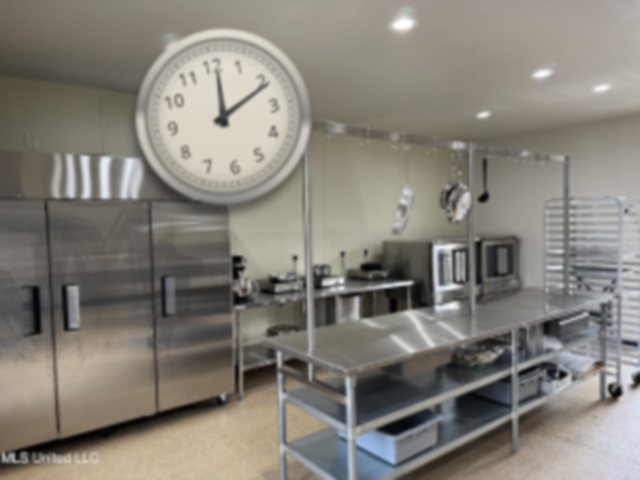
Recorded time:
{"hour": 12, "minute": 11}
